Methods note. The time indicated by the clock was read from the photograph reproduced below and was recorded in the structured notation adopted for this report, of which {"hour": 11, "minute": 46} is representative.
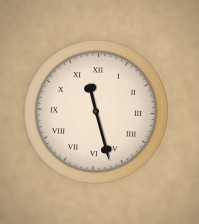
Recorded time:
{"hour": 11, "minute": 27}
